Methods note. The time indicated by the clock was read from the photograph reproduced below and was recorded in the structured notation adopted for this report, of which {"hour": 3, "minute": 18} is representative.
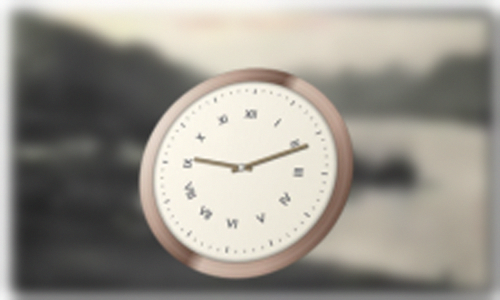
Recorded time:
{"hour": 9, "minute": 11}
